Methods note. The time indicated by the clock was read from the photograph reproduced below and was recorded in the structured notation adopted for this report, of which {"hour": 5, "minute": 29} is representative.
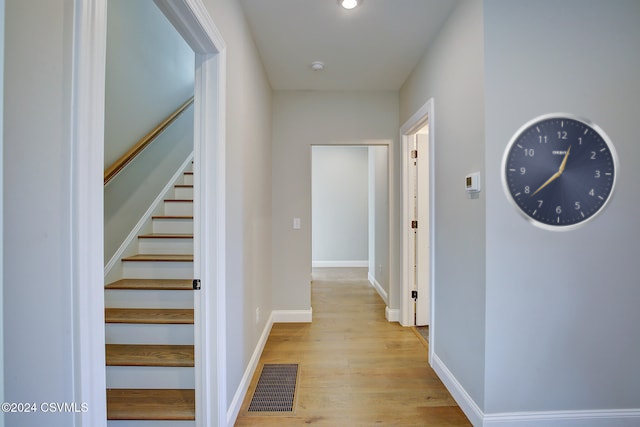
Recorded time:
{"hour": 12, "minute": 38}
